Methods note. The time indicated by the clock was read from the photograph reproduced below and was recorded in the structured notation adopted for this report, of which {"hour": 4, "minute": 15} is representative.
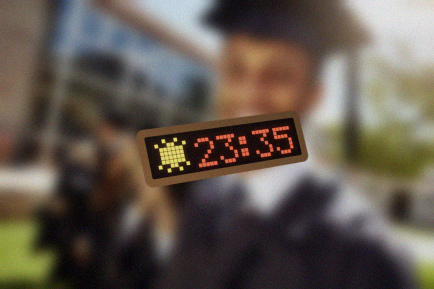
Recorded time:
{"hour": 23, "minute": 35}
